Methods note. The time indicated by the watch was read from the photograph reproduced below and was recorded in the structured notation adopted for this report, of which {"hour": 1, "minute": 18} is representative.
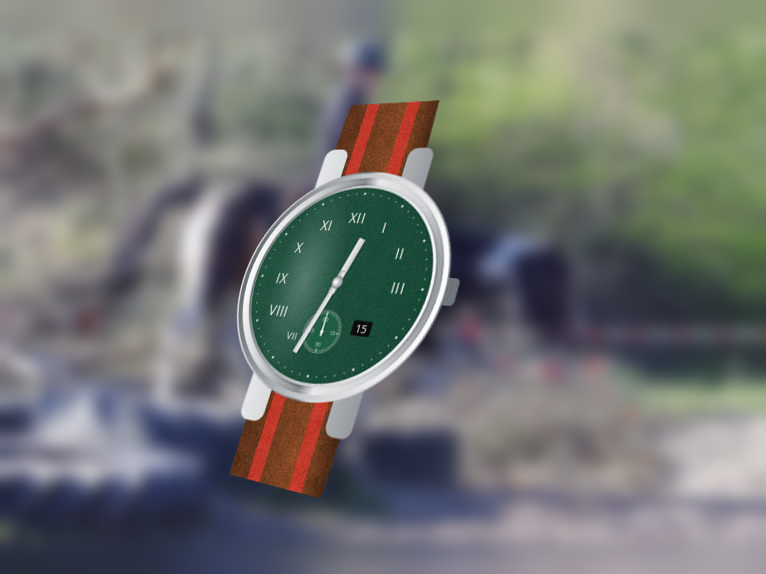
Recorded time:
{"hour": 12, "minute": 33}
